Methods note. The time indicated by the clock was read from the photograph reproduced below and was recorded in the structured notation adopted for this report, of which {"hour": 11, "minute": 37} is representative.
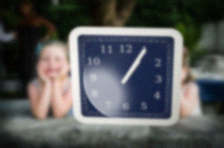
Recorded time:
{"hour": 1, "minute": 5}
